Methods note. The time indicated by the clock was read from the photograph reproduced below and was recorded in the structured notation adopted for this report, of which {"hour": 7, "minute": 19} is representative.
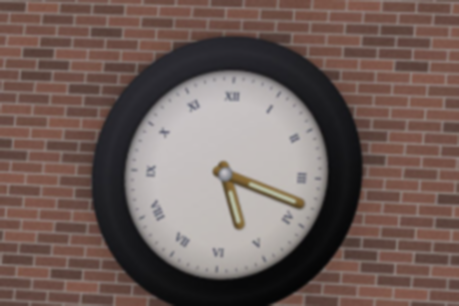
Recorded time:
{"hour": 5, "minute": 18}
